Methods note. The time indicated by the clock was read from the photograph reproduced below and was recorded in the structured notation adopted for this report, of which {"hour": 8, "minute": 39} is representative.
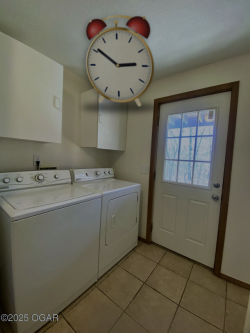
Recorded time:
{"hour": 2, "minute": 51}
